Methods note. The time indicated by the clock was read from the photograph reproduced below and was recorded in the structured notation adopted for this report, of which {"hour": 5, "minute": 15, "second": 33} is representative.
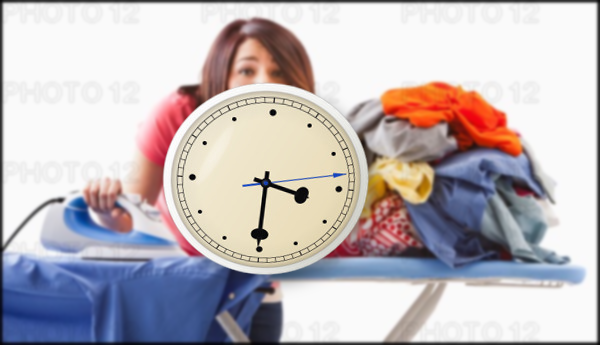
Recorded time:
{"hour": 3, "minute": 30, "second": 13}
